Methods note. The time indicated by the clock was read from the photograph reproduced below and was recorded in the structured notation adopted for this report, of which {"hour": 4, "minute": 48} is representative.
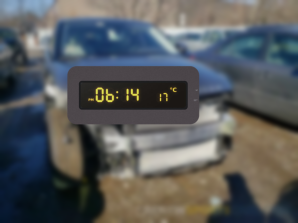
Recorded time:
{"hour": 6, "minute": 14}
